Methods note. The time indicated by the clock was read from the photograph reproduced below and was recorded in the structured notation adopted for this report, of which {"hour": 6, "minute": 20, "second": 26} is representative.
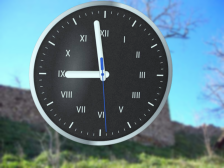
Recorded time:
{"hour": 8, "minute": 58, "second": 29}
